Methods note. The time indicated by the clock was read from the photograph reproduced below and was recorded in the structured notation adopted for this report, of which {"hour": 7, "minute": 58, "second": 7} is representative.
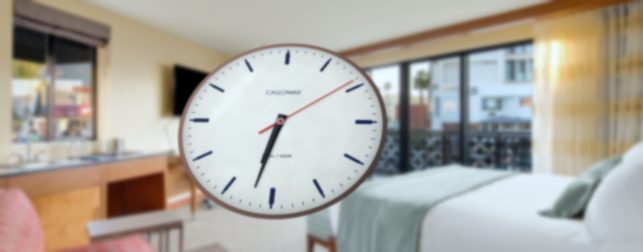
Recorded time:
{"hour": 6, "minute": 32, "second": 9}
